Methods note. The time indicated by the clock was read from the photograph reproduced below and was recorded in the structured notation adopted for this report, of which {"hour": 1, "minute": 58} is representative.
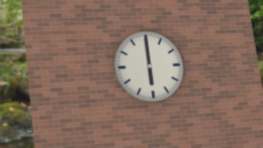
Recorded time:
{"hour": 6, "minute": 0}
